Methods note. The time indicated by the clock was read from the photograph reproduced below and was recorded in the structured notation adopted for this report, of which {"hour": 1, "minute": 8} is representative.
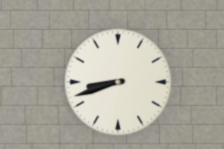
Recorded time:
{"hour": 8, "minute": 42}
